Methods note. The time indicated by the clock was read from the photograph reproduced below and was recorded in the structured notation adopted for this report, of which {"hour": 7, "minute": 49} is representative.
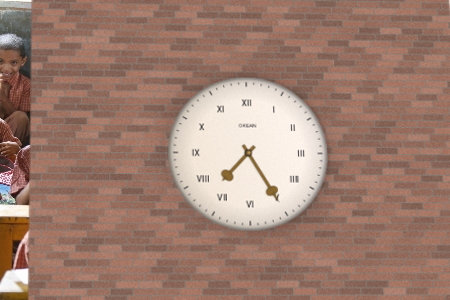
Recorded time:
{"hour": 7, "minute": 25}
